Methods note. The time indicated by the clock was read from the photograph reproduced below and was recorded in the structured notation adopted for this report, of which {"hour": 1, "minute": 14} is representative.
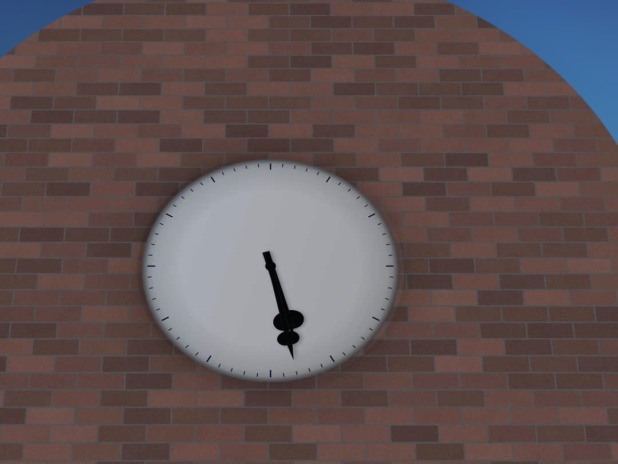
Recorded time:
{"hour": 5, "minute": 28}
